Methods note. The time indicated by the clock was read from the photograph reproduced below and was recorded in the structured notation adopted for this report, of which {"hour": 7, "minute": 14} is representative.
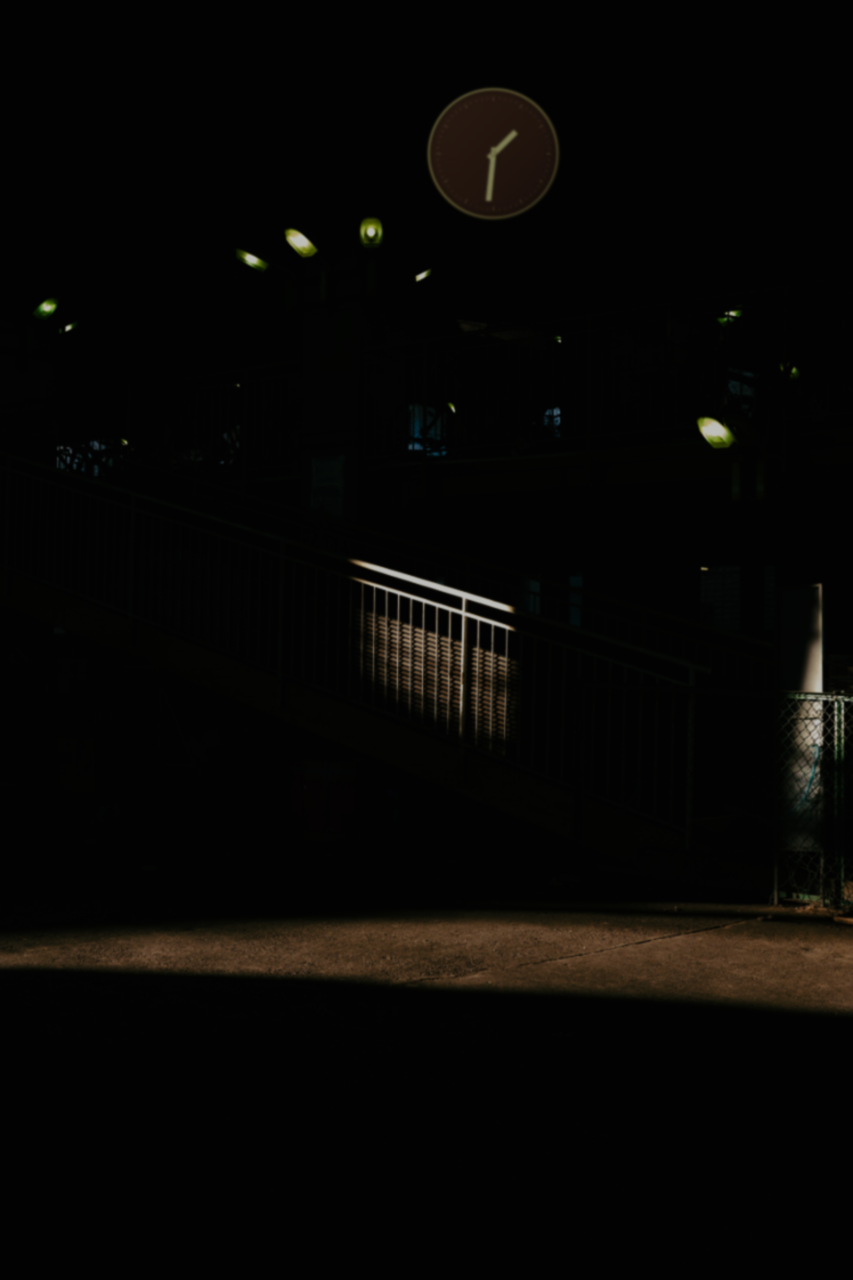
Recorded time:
{"hour": 1, "minute": 31}
